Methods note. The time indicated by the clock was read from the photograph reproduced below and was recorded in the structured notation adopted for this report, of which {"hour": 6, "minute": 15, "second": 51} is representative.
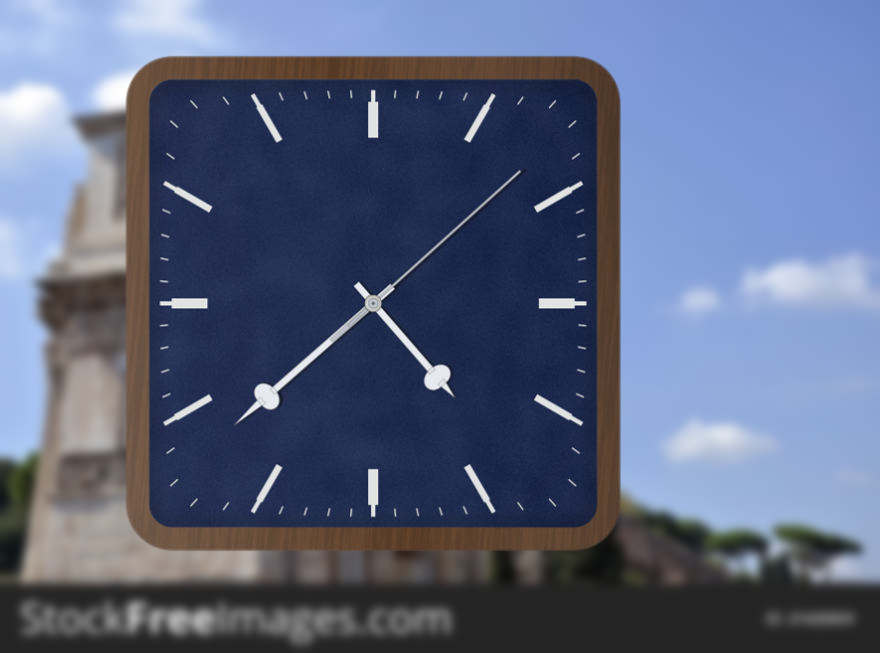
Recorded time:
{"hour": 4, "minute": 38, "second": 8}
